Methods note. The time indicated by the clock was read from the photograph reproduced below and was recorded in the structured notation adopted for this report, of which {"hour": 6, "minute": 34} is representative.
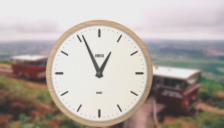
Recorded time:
{"hour": 12, "minute": 56}
